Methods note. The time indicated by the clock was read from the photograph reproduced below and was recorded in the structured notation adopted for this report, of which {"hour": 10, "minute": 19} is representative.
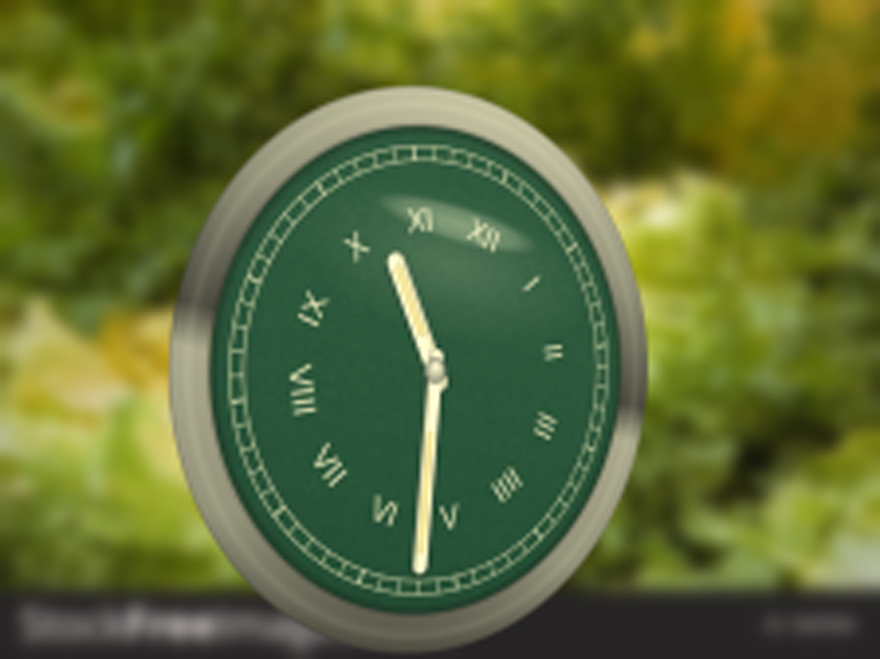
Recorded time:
{"hour": 10, "minute": 27}
